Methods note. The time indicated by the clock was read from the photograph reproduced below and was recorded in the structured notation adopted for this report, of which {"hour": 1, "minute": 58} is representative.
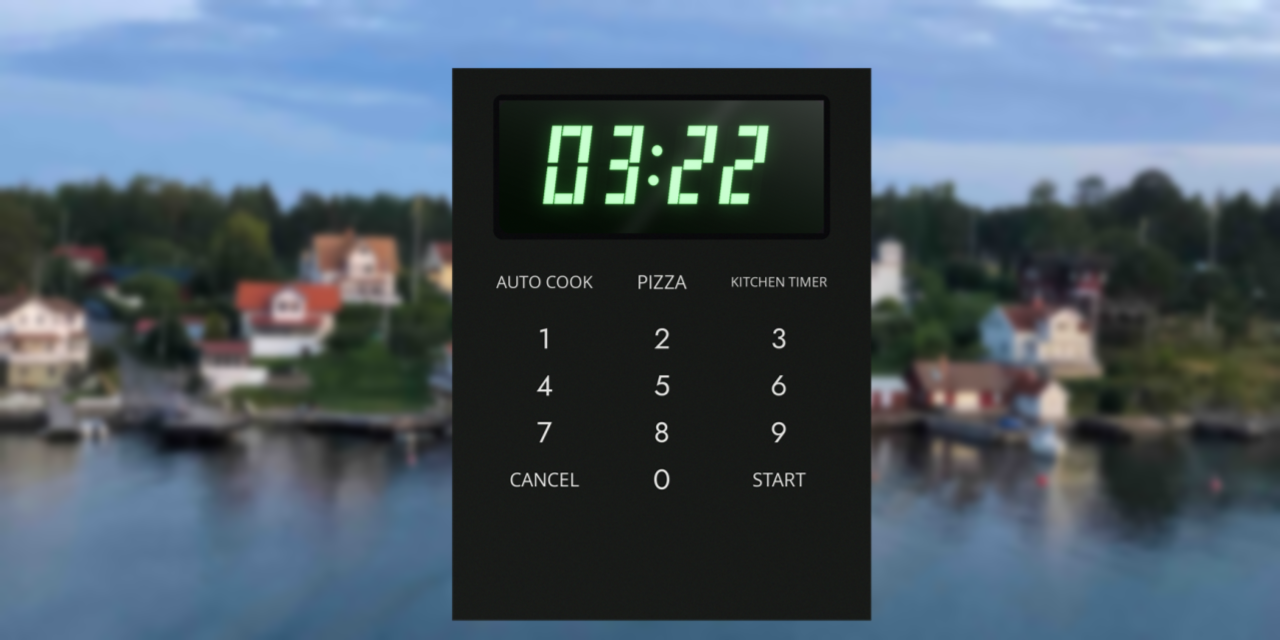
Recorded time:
{"hour": 3, "minute": 22}
